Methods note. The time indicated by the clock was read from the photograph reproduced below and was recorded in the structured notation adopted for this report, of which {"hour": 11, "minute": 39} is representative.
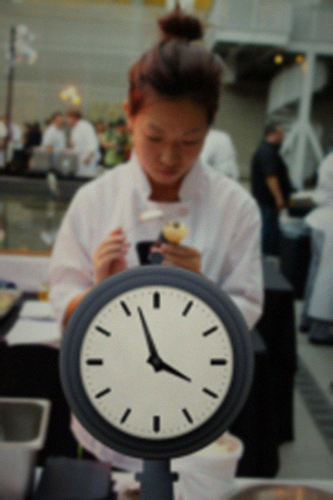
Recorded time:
{"hour": 3, "minute": 57}
